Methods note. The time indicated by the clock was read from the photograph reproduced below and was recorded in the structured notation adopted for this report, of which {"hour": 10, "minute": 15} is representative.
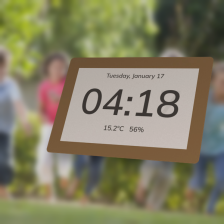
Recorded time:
{"hour": 4, "minute": 18}
